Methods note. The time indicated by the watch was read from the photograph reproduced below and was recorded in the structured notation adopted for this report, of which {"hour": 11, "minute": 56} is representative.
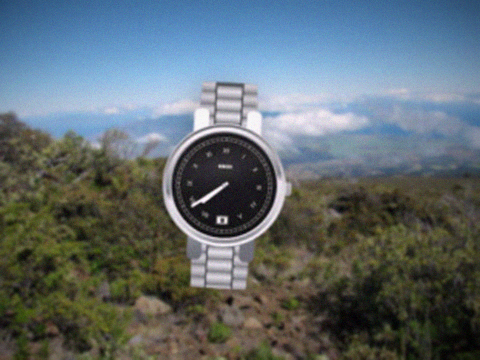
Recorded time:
{"hour": 7, "minute": 39}
